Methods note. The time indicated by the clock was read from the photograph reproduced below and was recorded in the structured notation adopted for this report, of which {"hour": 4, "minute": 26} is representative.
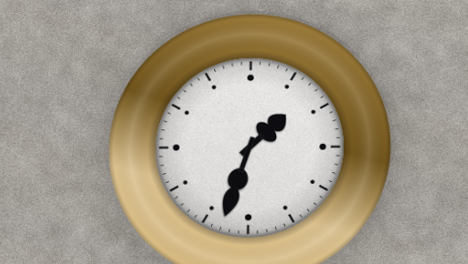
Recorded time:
{"hour": 1, "minute": 33}
